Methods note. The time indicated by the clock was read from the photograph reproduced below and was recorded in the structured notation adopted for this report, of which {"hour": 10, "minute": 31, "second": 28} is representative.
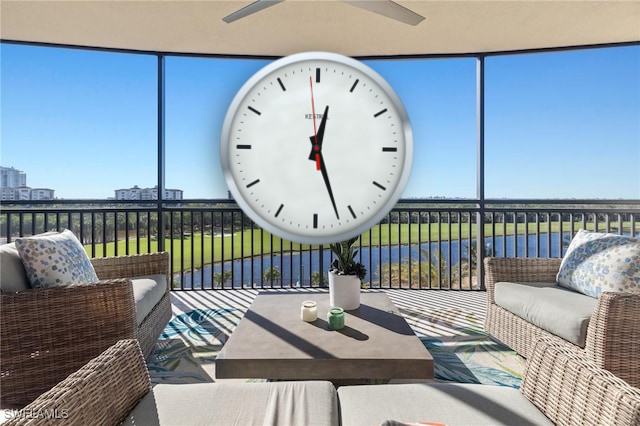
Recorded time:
{"hour": 12, "minute": 26, "second": 59}
